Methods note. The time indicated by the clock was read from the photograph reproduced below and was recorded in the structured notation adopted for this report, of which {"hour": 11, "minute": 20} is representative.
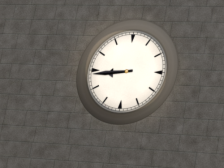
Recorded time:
{"hour": 8, "minute": 44}
